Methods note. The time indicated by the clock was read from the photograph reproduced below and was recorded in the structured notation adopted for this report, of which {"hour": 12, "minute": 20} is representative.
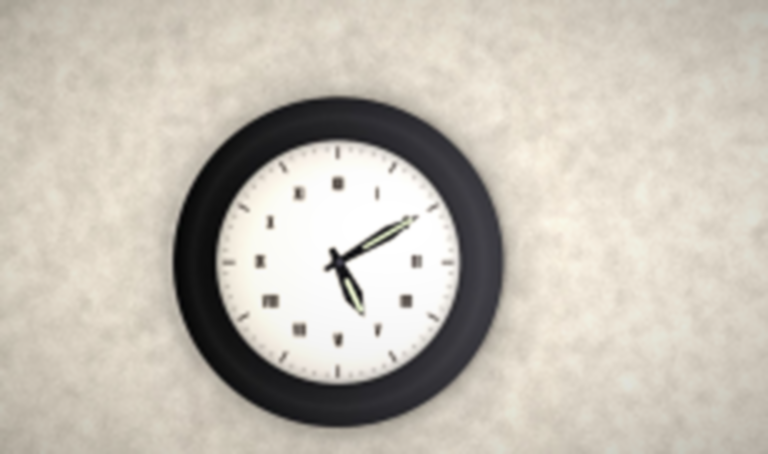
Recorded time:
{"hour": 5, "minute": 10}
